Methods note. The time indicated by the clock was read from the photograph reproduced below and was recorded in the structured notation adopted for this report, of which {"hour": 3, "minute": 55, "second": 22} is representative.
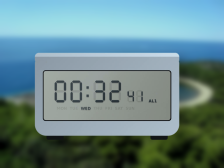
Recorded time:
{"hour": 0, "minute": 32, "second": 41}
